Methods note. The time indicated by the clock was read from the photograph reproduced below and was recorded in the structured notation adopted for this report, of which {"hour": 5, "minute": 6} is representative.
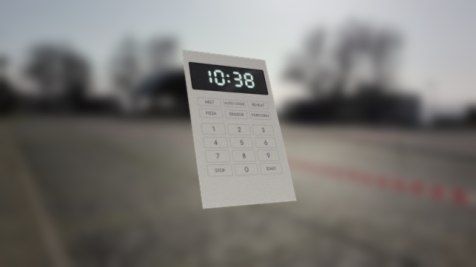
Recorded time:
{"hour": 10, "minute": 38}
